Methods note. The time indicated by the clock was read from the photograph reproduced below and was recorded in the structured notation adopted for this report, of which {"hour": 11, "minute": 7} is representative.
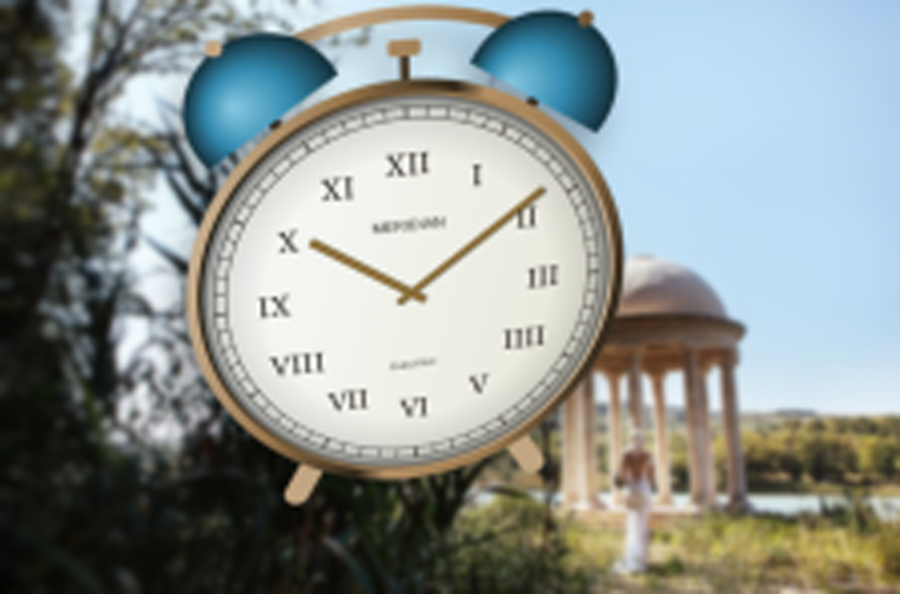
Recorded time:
{"hour": 10, "minute": 9}
